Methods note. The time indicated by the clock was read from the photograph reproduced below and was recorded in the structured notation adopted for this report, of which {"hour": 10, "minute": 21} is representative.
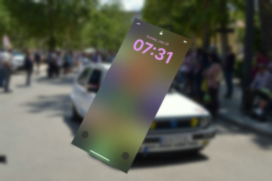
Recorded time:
{"hour": 7, "minute": 31}
